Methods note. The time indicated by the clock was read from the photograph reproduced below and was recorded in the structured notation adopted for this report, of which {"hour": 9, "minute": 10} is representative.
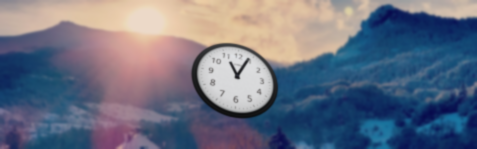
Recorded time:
{"hour": 11, "minute": 4}
